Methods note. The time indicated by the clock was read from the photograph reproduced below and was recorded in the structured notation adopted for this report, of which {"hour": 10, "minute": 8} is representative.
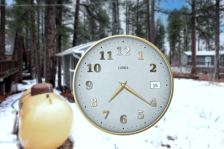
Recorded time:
{"hour": 7, "minute": 21}
